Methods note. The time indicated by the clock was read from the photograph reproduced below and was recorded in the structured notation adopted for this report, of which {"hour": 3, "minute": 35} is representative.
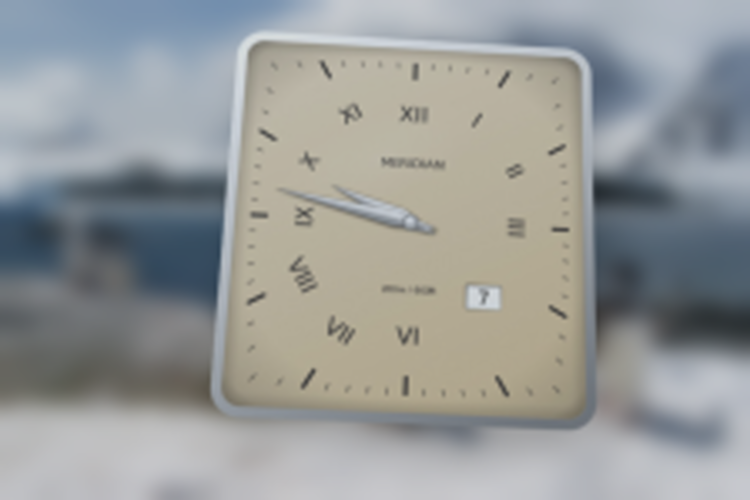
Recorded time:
{"hour": 9, "minute": 47}
